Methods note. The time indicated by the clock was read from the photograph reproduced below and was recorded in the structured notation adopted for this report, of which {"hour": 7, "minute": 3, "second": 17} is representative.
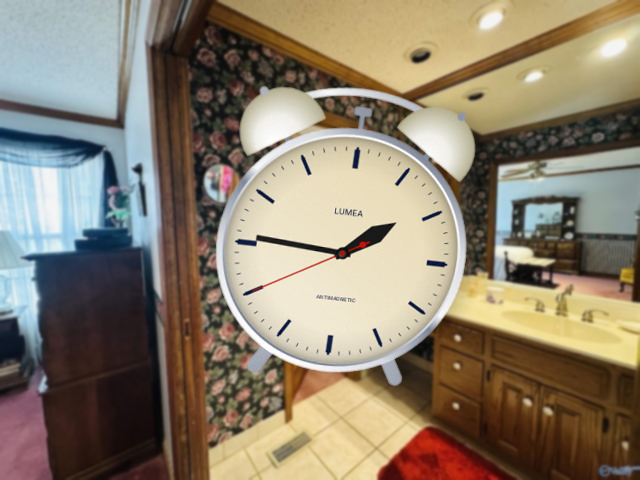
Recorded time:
{"hour": 1, "minute": 45, "second": 40}
